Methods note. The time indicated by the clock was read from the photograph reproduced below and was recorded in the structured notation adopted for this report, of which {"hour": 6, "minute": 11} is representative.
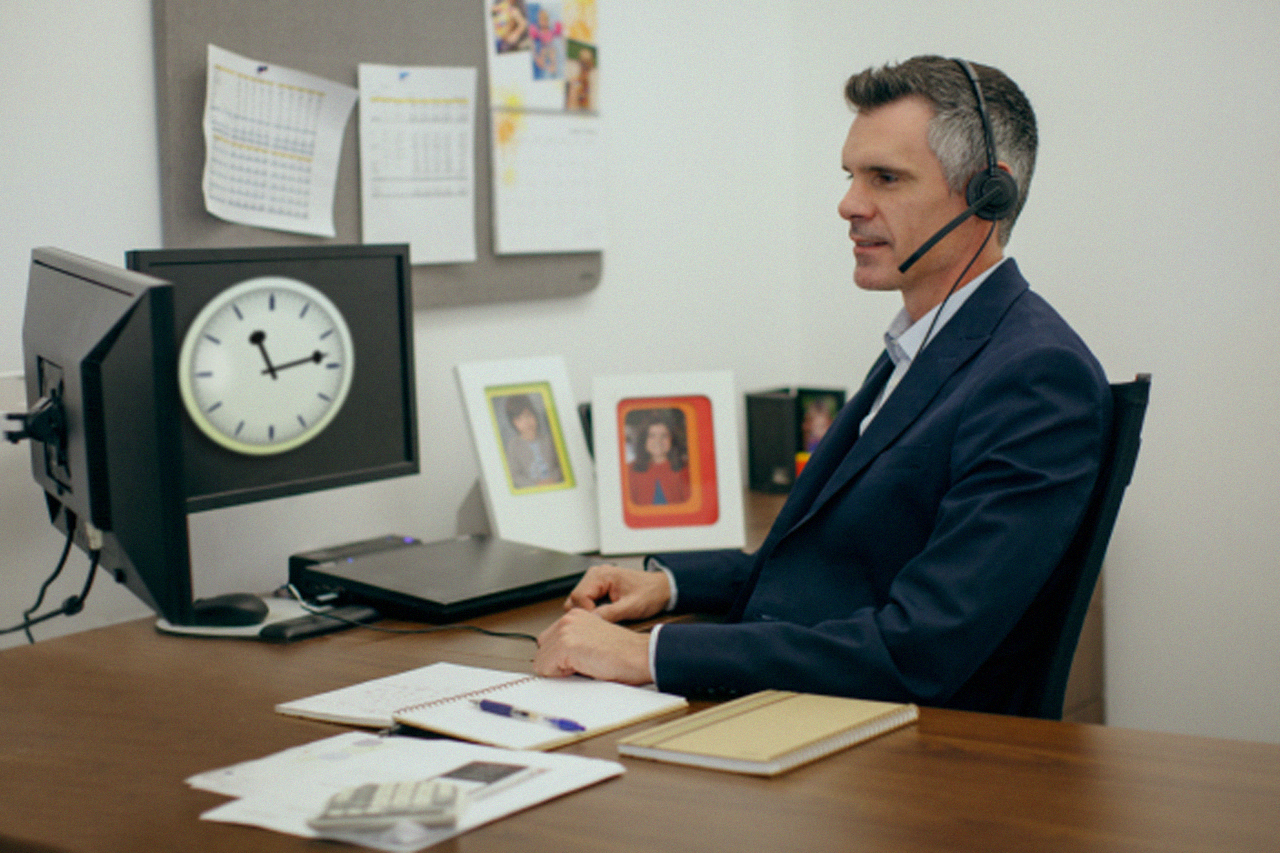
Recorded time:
{"hour": 11, "minute": 13}
